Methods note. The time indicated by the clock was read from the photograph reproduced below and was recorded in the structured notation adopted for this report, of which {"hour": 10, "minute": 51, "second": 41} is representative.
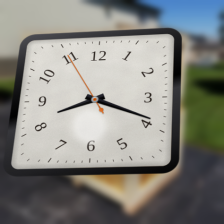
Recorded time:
{"hour": 8, "minute": 18, "second": 55}
